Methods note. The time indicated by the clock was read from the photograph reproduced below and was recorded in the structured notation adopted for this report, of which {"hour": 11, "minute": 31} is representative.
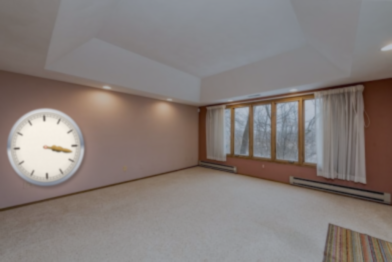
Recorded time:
{"hour": 3, "minute": 17}
